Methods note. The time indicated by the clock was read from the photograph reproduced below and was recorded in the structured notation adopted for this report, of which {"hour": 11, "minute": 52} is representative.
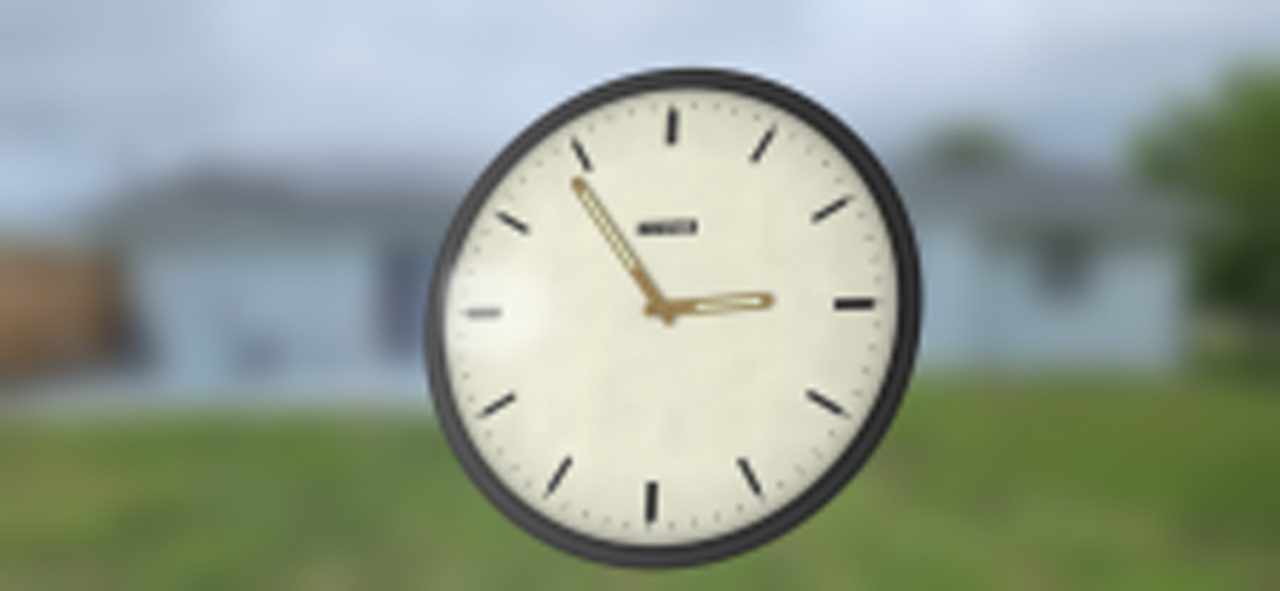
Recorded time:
{"hour": 2, "minute": 54}
